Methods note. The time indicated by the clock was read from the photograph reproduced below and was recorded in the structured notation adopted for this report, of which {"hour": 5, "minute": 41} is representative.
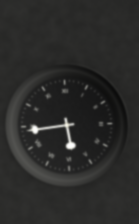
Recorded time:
{"hour": 5, "minute": 44}
